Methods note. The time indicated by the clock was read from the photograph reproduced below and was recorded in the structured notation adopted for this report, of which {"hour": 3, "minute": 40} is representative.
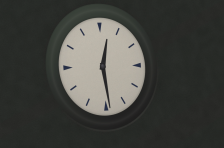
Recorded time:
{"hour": 12, "minute": 29}
